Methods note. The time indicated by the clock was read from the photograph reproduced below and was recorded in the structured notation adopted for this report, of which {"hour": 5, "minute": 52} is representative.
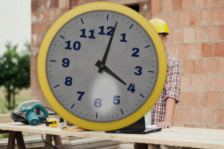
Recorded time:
{"hour": 4, "minute": 2}
